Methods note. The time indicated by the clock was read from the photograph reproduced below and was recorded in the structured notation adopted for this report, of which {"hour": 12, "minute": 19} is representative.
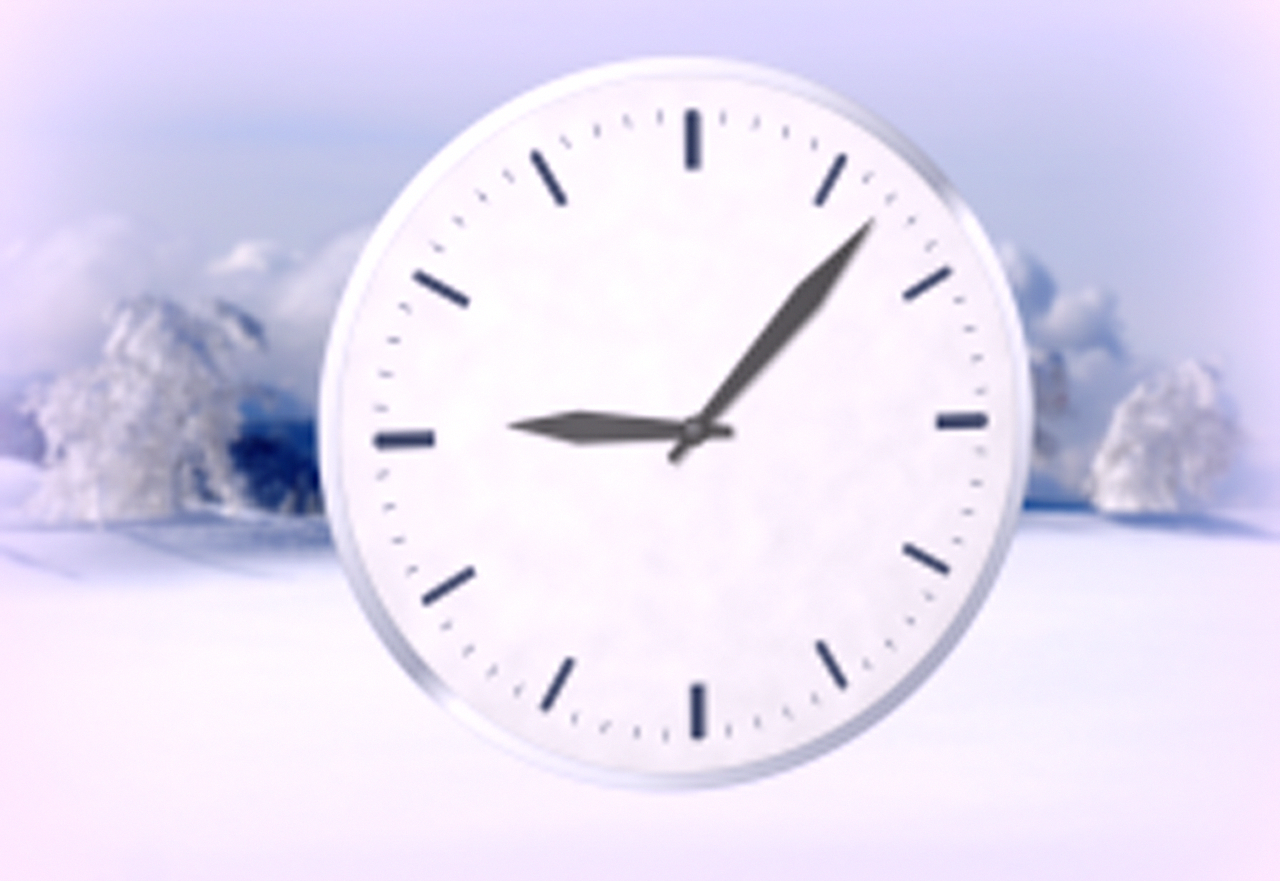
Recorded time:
{"hour": 9, "minute": 7}
